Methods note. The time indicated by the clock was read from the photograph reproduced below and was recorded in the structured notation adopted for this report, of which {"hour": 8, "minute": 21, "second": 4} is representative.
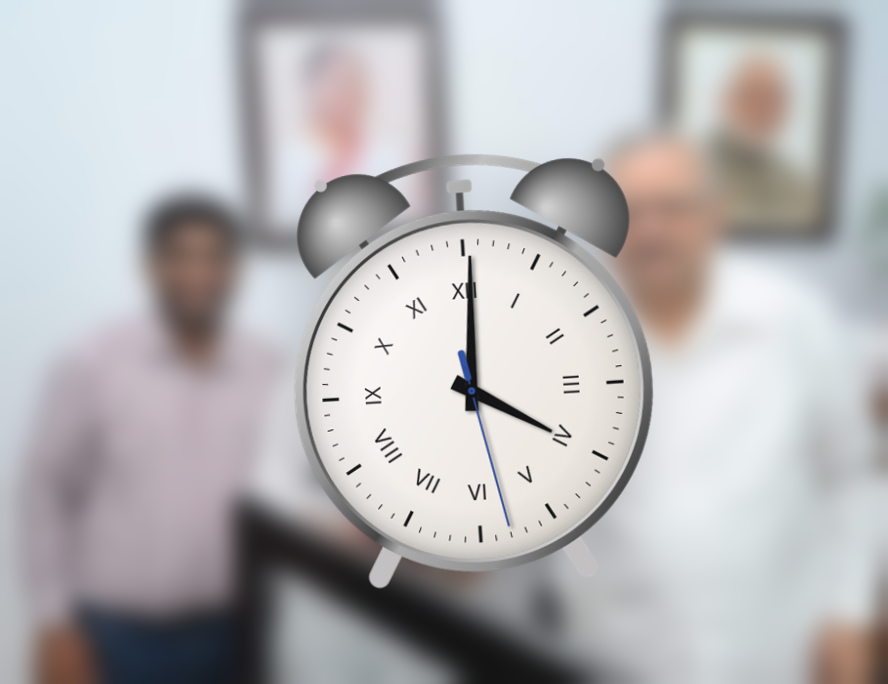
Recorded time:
{"hour": 4, "minute": 0, "second": 28}
